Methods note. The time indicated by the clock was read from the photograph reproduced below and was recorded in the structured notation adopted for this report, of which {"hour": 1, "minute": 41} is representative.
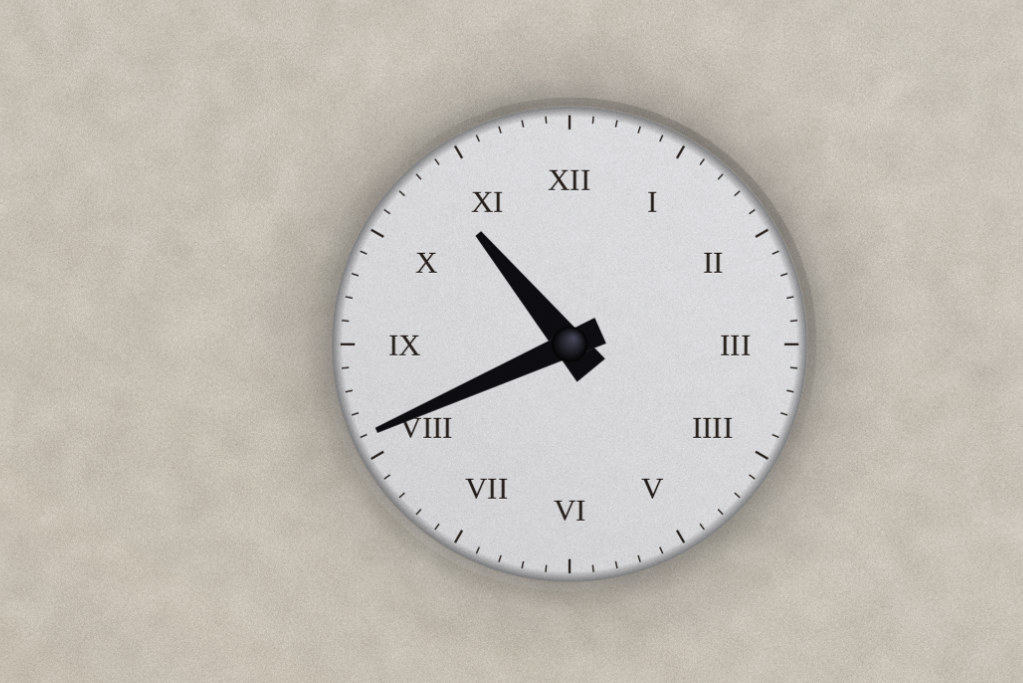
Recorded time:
{"hour": 10, "minute": 41}
